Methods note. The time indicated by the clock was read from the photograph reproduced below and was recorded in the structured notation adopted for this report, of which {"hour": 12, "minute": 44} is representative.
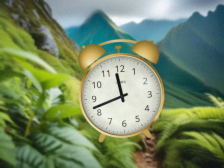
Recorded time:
{"hour": 11, "minute": 42}
